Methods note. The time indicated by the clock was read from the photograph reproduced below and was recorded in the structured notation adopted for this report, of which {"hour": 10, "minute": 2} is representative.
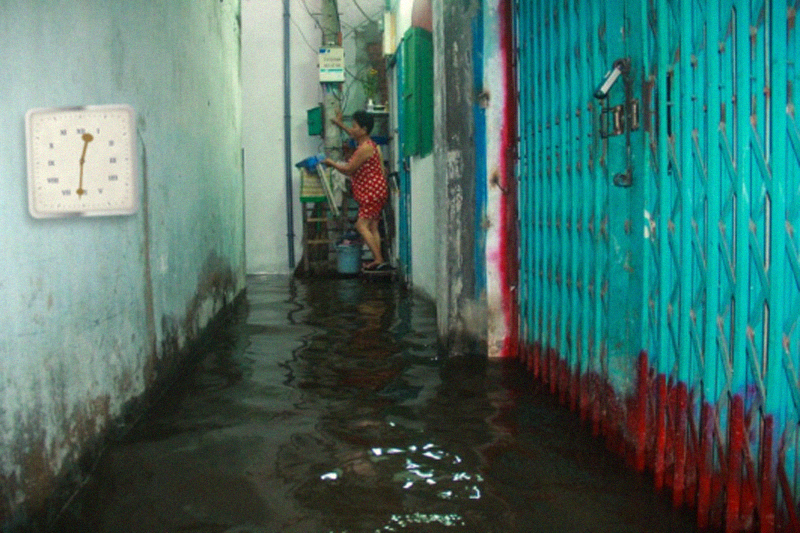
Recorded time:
{"hour": 12, "minute": 31}
